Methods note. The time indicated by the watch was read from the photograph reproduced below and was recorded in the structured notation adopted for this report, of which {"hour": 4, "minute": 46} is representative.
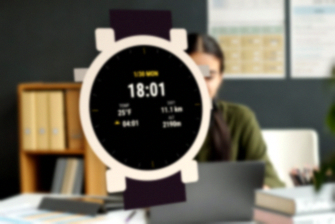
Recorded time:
{"hour": 18, "minute": 1}
